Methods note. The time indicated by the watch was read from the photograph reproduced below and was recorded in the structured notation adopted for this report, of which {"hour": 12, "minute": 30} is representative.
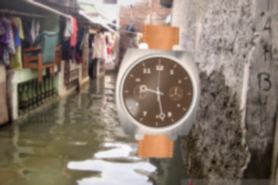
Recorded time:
{"hour": 9, "minute": 28}
